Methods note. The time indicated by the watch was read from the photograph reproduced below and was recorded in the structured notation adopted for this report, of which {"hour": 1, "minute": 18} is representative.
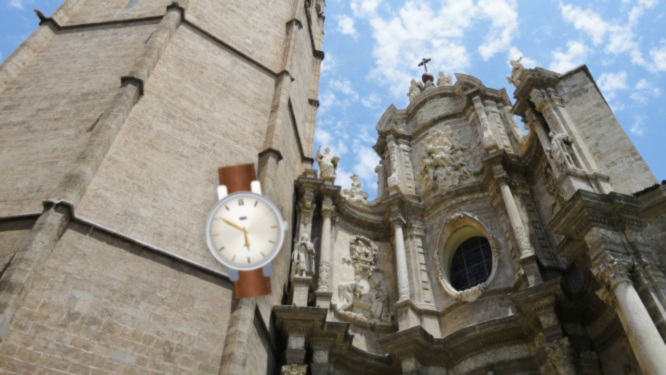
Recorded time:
{"hour": 5, "minute": 51}
